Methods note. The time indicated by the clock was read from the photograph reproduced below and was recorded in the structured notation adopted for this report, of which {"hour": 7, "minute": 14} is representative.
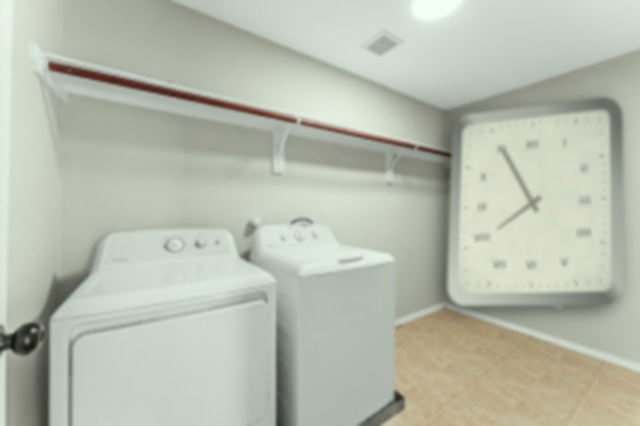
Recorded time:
{"hour": 7, "minute": 55}
